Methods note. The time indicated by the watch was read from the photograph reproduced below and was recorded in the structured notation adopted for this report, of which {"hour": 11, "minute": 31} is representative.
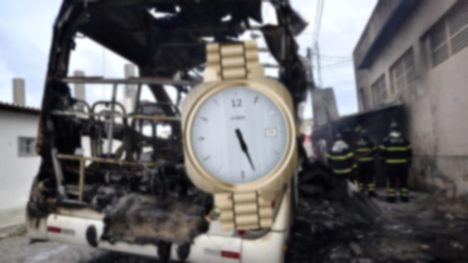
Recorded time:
{"hour": 5, "minute": 27}
